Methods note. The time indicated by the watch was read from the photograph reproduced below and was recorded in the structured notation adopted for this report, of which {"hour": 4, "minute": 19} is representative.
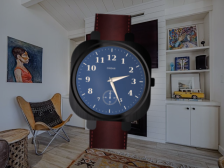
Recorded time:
{"hour": 2, "minute": 26}
